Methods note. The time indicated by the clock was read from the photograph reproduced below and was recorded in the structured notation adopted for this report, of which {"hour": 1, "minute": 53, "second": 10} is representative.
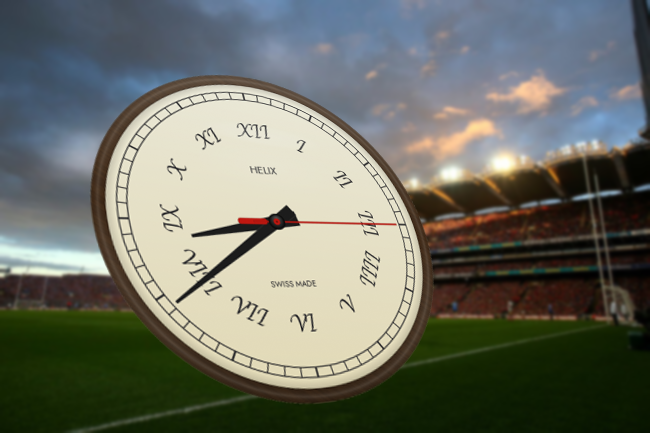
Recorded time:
{"hour": 8, "minute": 39, "second": 15}
